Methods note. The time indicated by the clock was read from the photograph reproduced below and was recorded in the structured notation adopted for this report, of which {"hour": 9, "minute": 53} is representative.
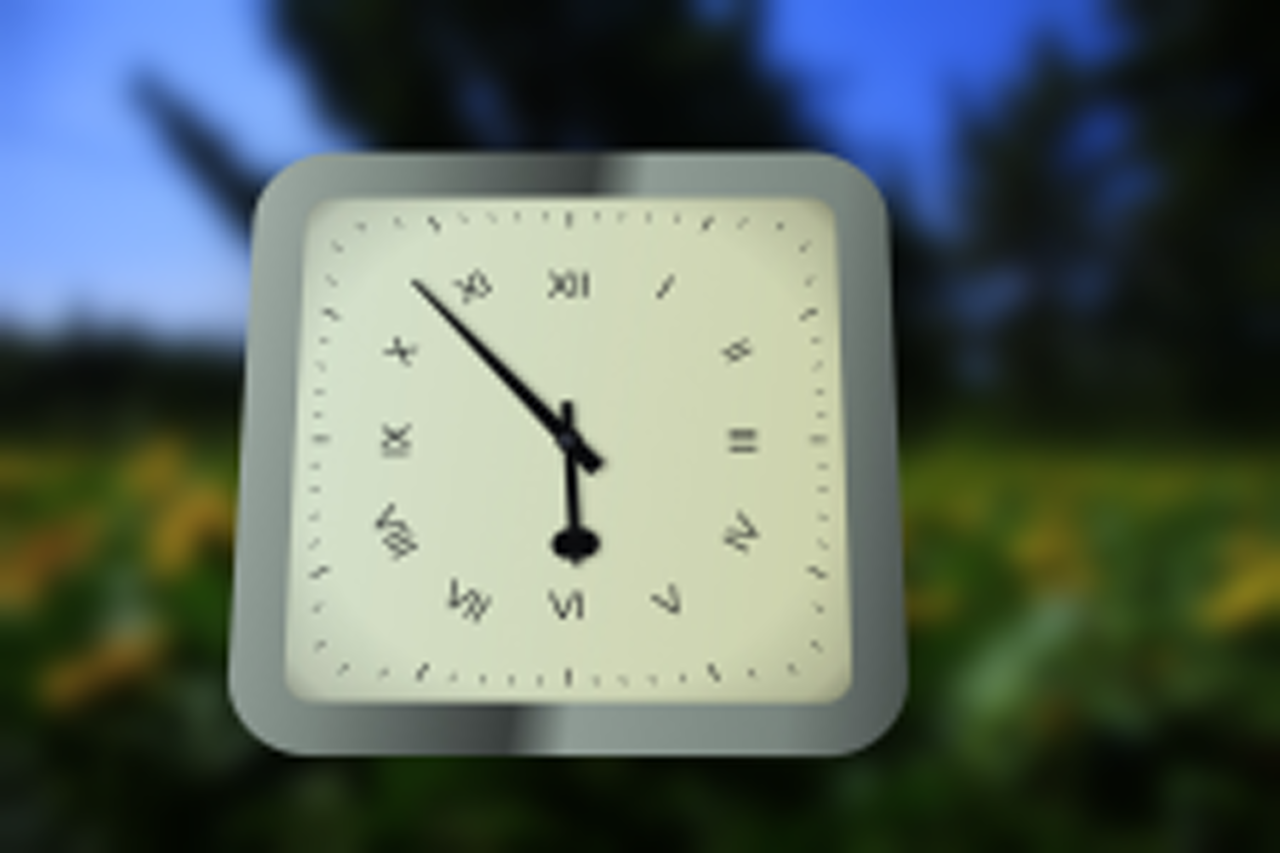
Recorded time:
{"hour": 5, "minute": 53}
